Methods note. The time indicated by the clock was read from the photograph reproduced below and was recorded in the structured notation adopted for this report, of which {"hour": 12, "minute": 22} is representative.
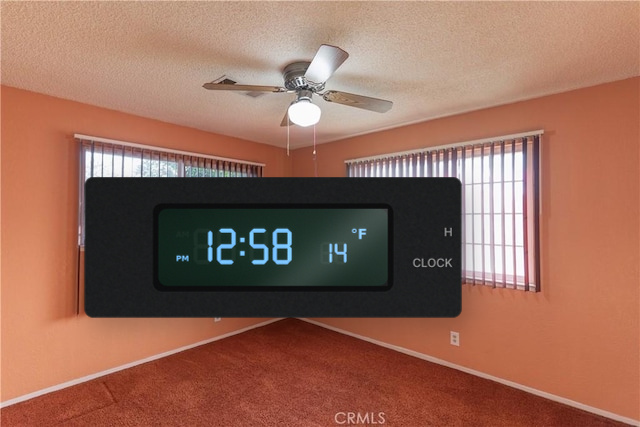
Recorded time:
{"hour": 12, "minute": 58}
